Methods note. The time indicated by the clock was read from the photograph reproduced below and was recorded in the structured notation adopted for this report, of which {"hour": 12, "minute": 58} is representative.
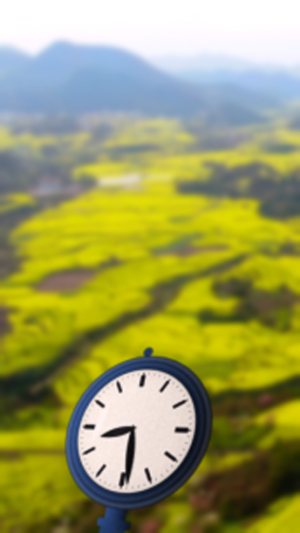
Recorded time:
{"hour": 8, "minute": 29}
